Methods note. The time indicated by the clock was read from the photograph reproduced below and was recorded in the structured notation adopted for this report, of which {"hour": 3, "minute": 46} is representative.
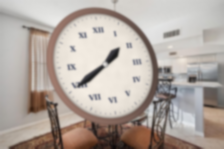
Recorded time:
{"hour": 1, "minute": 40}
